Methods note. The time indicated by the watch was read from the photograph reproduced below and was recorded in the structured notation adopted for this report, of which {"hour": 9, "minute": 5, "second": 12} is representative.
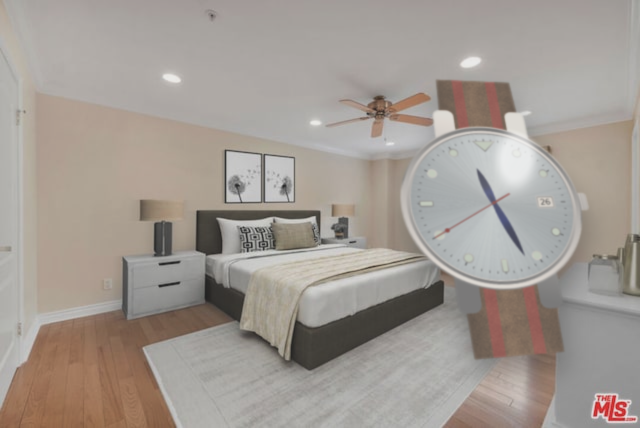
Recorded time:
{"hour": 11, "minute": 26, "second": 40}
